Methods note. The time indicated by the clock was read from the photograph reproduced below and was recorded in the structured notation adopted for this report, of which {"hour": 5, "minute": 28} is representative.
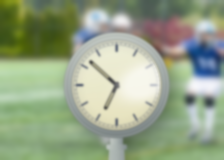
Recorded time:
{"hour": 6, "minute": 52}
